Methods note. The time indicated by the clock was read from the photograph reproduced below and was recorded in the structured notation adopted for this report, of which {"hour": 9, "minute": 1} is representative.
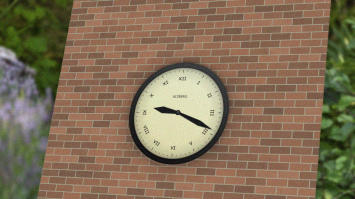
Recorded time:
{"hour": 9, "minute": 19}
